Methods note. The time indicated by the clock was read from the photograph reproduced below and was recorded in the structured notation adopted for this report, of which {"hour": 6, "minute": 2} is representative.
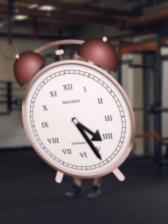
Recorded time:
{"hour": 4, "minute": 26}
